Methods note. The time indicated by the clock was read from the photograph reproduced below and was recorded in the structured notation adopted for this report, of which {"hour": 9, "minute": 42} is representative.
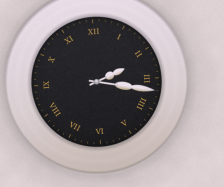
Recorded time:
{"hour": 2, "minute": 17}
